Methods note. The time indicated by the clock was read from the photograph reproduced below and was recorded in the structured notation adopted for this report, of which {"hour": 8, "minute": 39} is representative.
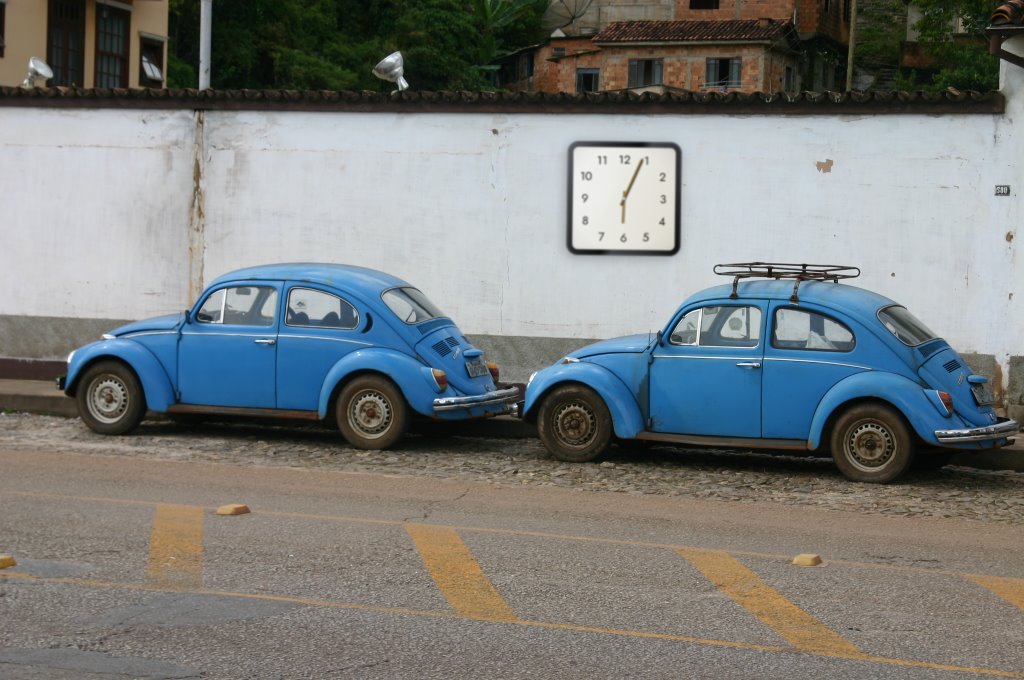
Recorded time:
{"hour": 6, "minute": 4}
